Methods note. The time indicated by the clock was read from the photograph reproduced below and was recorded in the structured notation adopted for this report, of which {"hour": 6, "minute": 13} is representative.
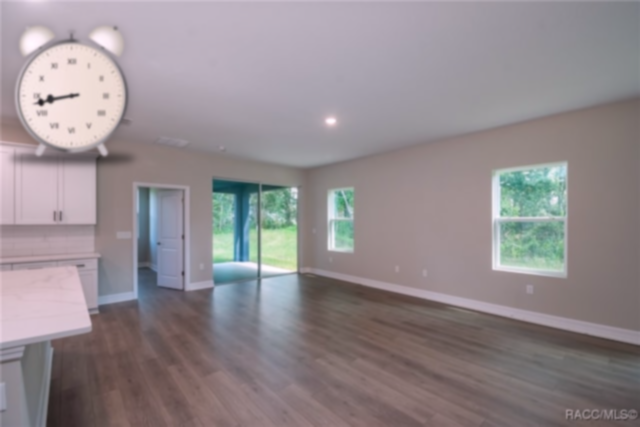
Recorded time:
{"hour": 8, "minute": 43}
